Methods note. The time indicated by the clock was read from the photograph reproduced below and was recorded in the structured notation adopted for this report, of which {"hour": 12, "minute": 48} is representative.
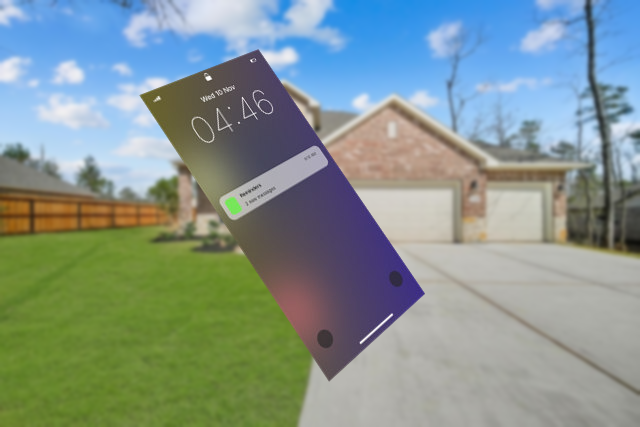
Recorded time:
{"hour": 4, "minute": 46}
